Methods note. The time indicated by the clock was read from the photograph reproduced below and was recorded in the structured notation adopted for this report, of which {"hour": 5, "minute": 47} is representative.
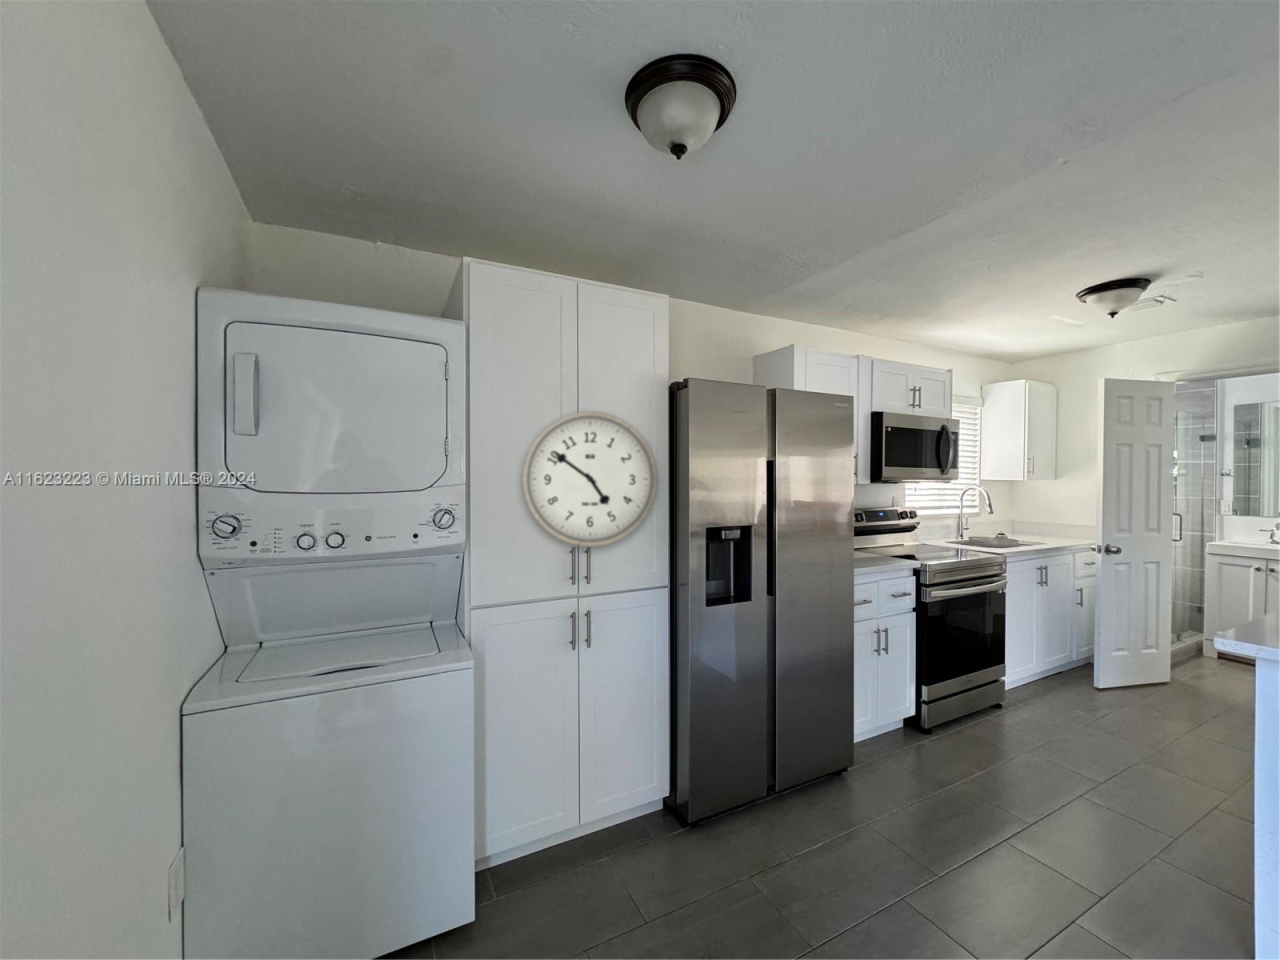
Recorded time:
{"hour": 4, "minute": 51}
